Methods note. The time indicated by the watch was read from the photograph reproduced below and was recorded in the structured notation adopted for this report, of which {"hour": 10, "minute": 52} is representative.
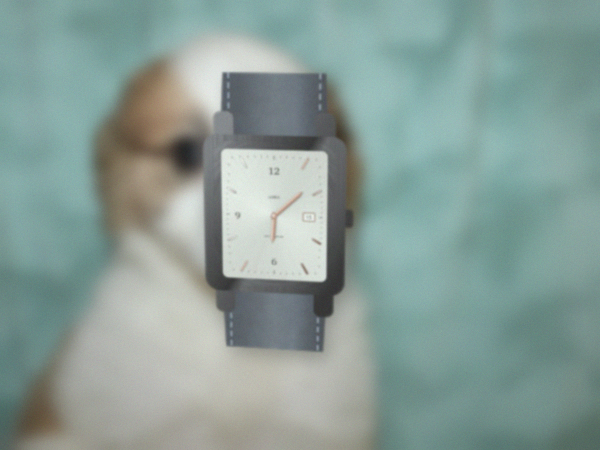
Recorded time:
{"hour": 6, "minute": 8}
